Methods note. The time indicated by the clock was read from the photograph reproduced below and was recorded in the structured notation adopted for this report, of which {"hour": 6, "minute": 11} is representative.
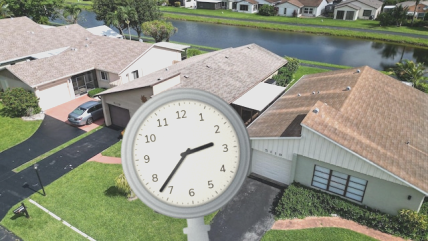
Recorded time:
{"hour": 2, "minute": 37}
